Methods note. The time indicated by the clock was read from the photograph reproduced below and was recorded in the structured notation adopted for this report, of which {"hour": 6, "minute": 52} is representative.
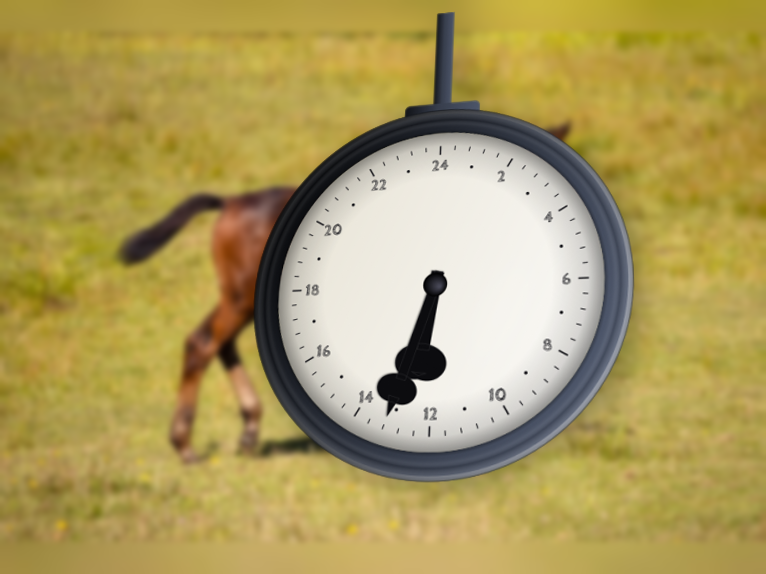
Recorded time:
{"hour": 12, "minute": 33}
